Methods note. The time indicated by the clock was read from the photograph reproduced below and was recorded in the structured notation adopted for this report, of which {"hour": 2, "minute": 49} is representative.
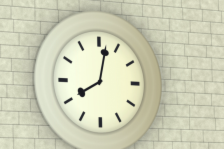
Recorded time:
{"hour": 8, "minute": 2}
